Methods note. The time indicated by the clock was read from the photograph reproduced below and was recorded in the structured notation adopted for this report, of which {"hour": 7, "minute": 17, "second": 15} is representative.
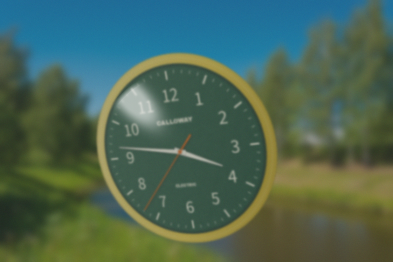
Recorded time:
{"hour": 3, "minute": 46, "second": 37}
